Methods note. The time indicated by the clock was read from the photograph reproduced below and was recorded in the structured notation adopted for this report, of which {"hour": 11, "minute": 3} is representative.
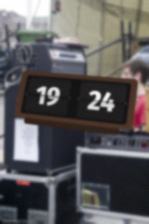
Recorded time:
{"hour": 19, "minute": 24}
